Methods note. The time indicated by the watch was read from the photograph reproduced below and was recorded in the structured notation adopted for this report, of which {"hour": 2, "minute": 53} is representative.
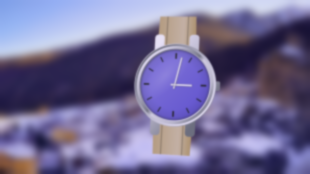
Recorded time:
{"hour": 3, "minute": 2}
